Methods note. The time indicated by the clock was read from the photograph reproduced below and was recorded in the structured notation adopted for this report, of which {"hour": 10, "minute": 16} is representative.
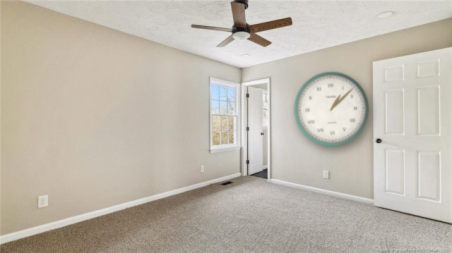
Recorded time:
{"hour": 1, "minute": 8}
